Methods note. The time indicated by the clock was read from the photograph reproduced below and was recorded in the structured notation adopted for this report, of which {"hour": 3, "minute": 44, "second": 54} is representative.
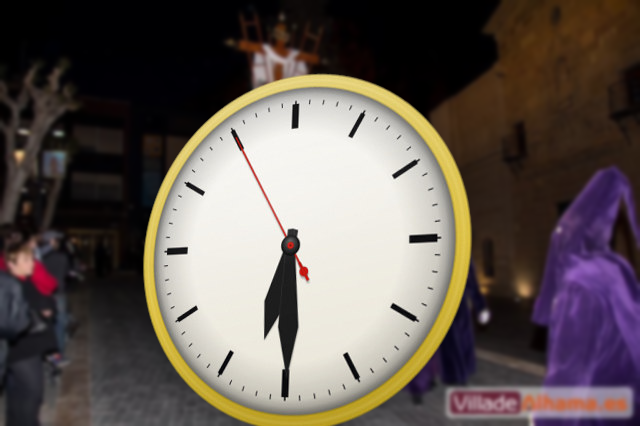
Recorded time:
{"hour": 6, "minute": 29, "second": 55}
